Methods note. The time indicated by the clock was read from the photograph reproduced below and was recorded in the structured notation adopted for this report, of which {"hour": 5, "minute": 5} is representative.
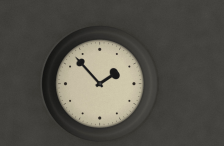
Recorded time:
{"hour": 1, "minute": 53}
